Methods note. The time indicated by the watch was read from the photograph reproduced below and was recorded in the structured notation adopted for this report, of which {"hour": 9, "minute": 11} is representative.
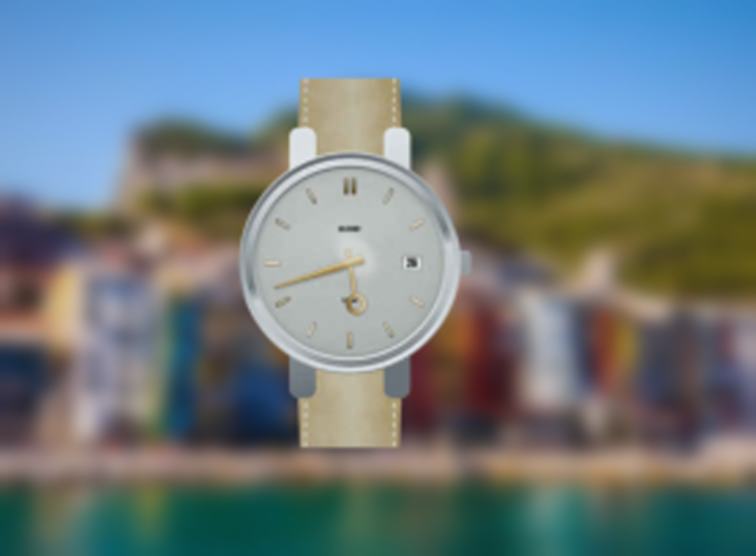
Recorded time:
{"hour": 5, "minute": 42}
